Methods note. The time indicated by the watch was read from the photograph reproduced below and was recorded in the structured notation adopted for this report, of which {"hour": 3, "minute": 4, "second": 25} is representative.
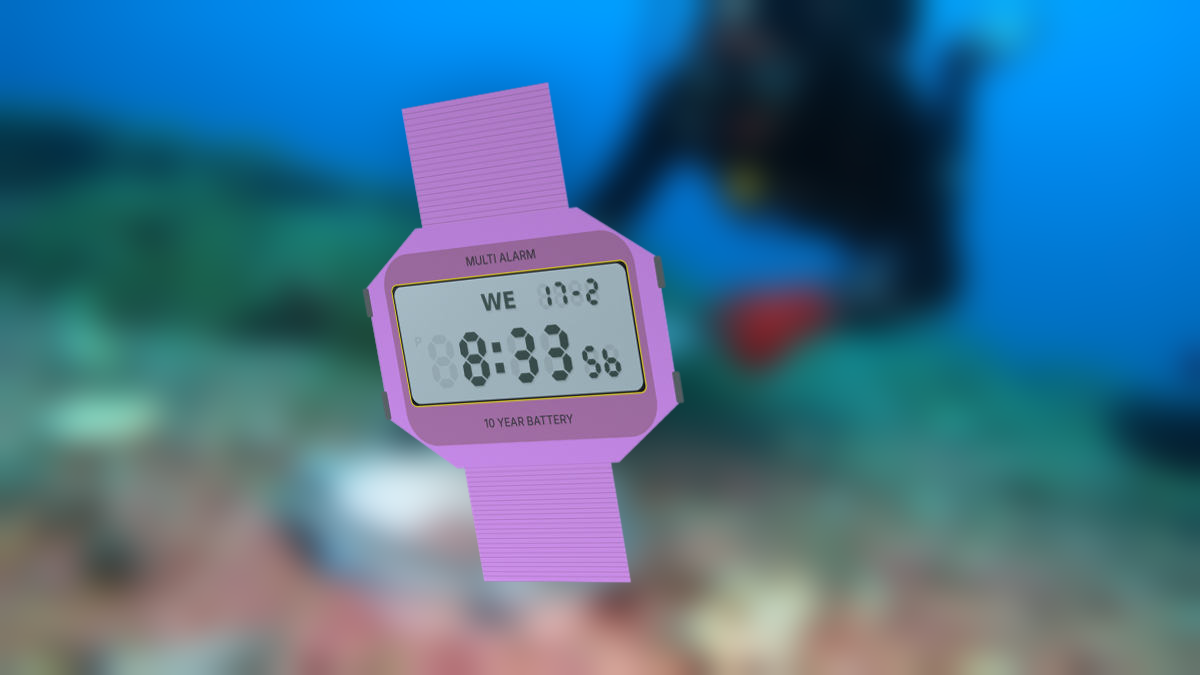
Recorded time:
{"hour": 8, "minute": 33, "second": 56}
